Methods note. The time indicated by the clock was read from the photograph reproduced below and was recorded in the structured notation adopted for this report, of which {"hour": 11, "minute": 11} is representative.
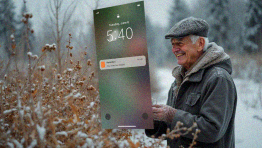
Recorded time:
{"hour": 5, "minute": 40}
